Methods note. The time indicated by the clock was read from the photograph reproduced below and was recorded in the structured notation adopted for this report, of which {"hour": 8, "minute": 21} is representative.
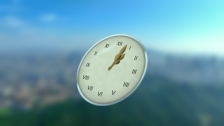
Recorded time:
{"hour": 1, "minute": 3}
